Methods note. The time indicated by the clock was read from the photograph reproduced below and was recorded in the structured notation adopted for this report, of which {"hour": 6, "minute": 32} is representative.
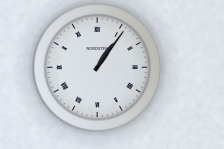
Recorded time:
{"hour": 1, "minute": 6}
